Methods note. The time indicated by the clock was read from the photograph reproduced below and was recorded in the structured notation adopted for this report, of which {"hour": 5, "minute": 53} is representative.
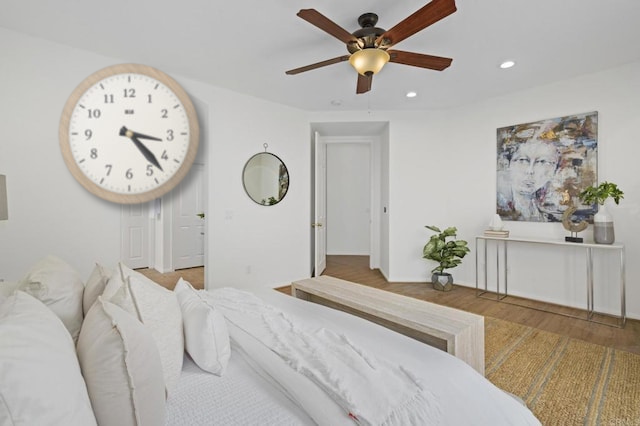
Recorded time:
{"hour": 3, "minute": 23}
